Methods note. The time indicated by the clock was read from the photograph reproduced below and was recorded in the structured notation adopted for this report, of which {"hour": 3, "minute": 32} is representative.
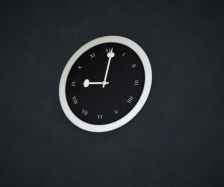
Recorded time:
{"hour": 9, "minute": 1}
